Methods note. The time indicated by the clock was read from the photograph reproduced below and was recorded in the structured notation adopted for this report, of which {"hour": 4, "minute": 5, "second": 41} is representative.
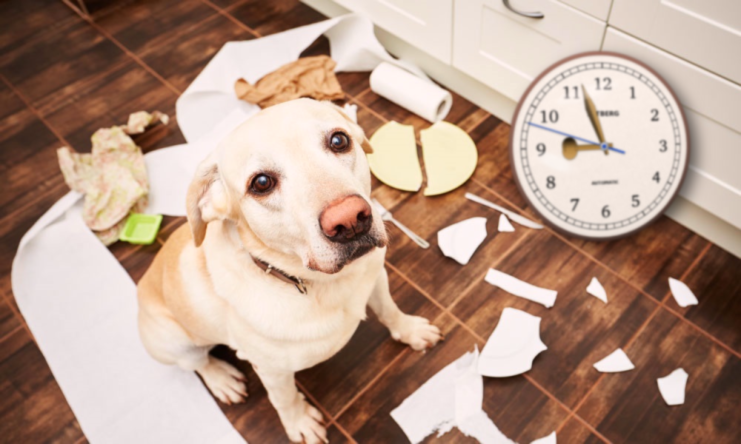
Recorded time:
{"hour": 8, "minute": 56, "second": 48}
